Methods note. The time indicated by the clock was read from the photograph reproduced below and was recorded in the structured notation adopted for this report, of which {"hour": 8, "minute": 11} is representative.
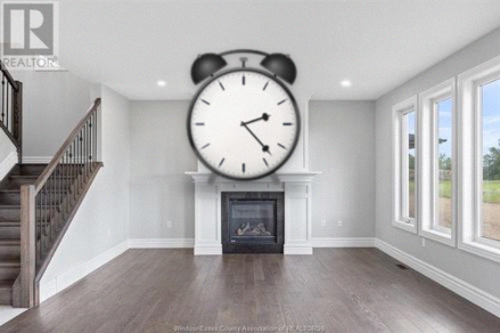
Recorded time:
{"hour": 2, "minute": 23}
